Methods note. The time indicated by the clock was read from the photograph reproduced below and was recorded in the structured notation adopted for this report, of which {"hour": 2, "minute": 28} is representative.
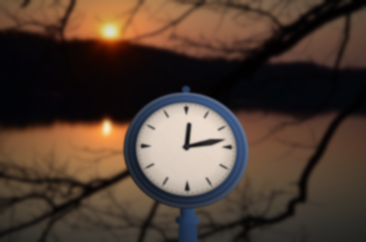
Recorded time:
{"hour": 12, "minute": 13}
